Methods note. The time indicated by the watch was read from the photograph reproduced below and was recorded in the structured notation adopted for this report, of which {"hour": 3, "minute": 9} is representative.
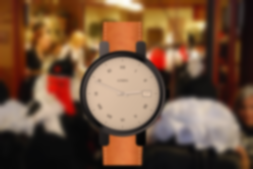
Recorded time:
{"hour": 2, "minute": 49}
